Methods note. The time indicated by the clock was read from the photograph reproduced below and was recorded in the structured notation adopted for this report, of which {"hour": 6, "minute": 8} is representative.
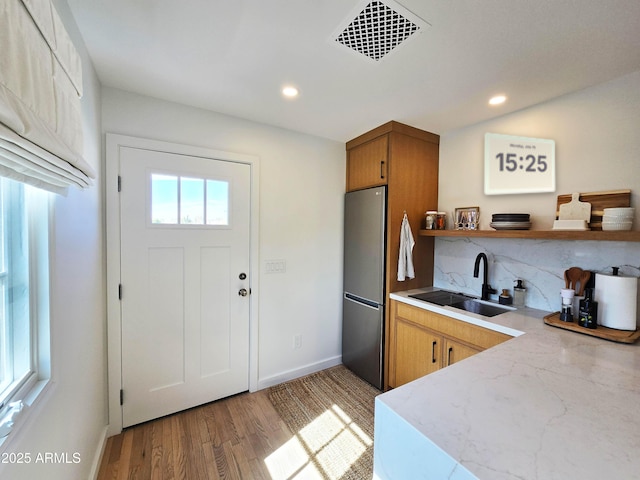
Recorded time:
{"hour": 15, "minute": 25}
